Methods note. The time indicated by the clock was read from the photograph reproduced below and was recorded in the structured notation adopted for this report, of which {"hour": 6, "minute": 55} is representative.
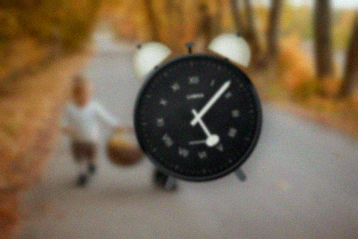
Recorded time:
{"hour": 5, "minute": 8}
